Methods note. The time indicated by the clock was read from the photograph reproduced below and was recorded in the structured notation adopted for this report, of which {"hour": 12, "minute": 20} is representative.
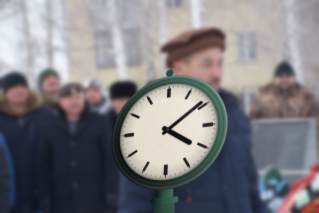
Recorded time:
{"hour": 4, "minute": 9}
